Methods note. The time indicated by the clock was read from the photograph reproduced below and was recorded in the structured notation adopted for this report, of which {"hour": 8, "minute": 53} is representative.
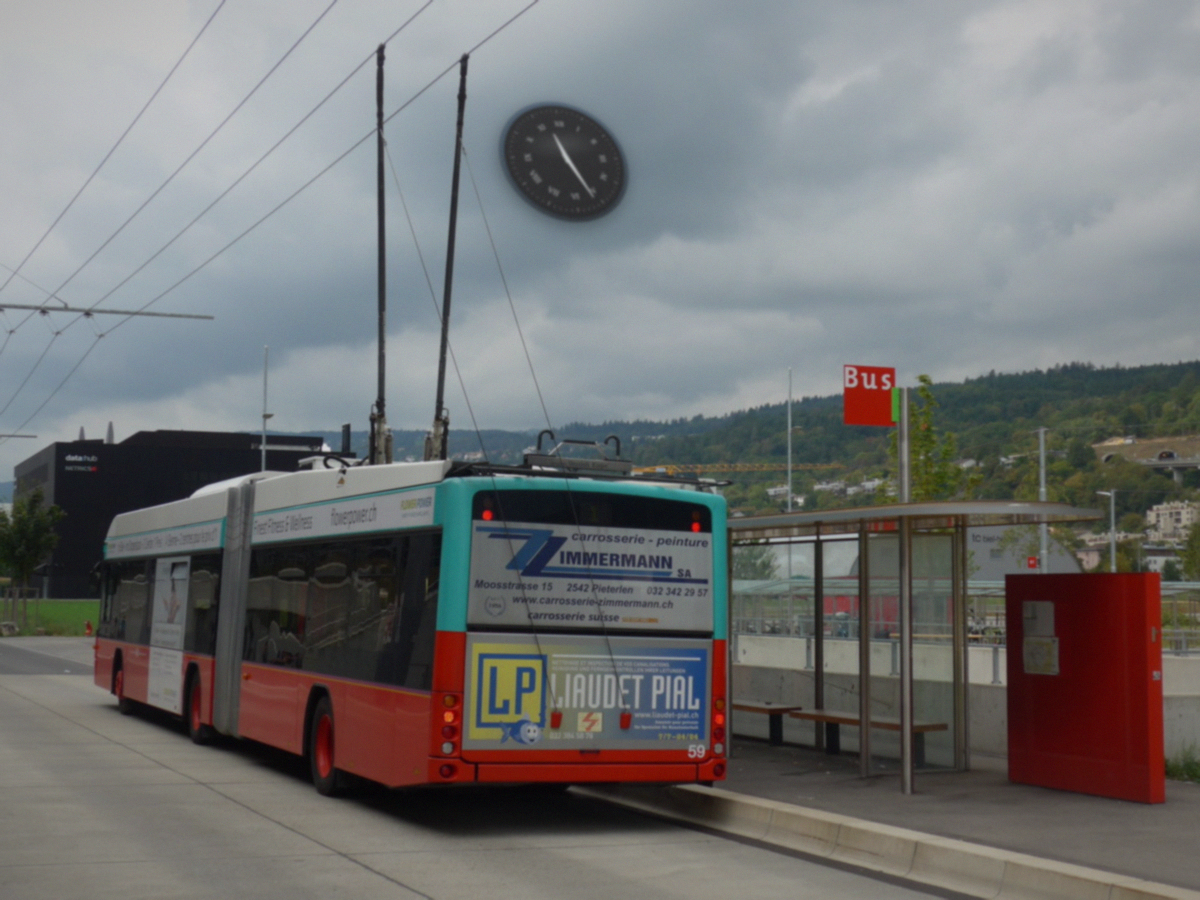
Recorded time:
{"hour": 11, "minute": 26}
